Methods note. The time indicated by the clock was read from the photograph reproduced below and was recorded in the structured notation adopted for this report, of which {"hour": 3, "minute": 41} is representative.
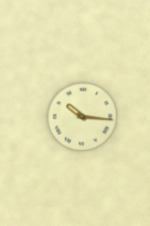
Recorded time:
{"hour": 10, "minute": 16}
